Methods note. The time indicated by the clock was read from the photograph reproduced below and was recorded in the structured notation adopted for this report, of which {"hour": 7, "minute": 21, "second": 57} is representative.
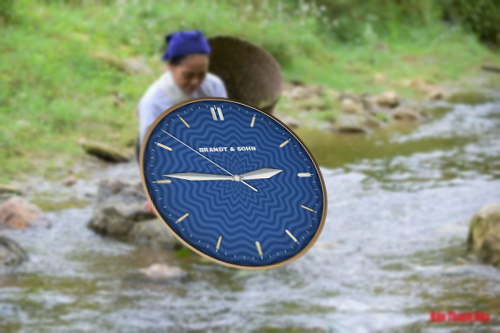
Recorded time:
{"hour": 2, "minute": 45, "second": 52}
